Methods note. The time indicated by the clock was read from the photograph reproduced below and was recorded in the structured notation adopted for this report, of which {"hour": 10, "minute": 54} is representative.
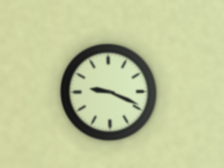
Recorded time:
{"hour": 9, "minute": 19}
